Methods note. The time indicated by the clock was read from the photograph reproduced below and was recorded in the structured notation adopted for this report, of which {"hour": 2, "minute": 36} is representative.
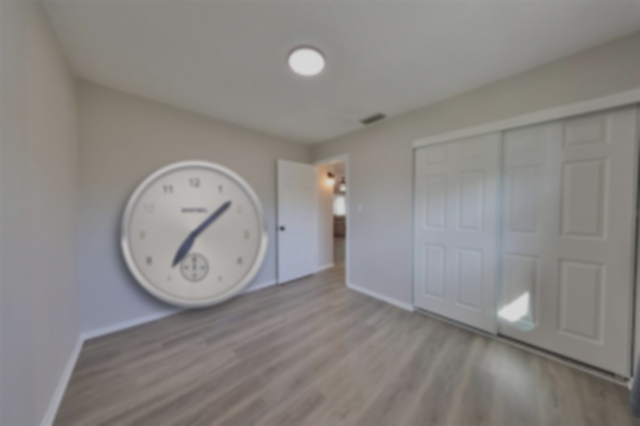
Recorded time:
{"hour": 7, "minute": 8}
